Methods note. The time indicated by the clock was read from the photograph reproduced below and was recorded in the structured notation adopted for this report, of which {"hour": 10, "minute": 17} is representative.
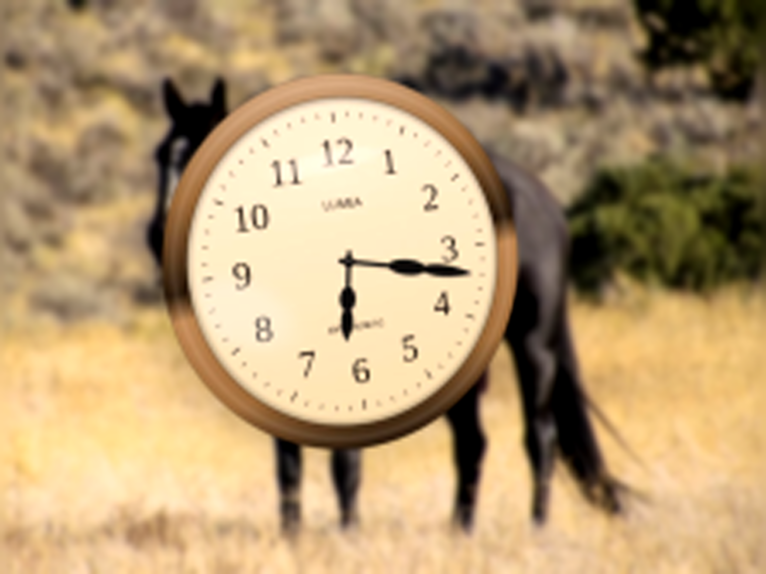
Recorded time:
{"hour": 6, "minute": 17}
